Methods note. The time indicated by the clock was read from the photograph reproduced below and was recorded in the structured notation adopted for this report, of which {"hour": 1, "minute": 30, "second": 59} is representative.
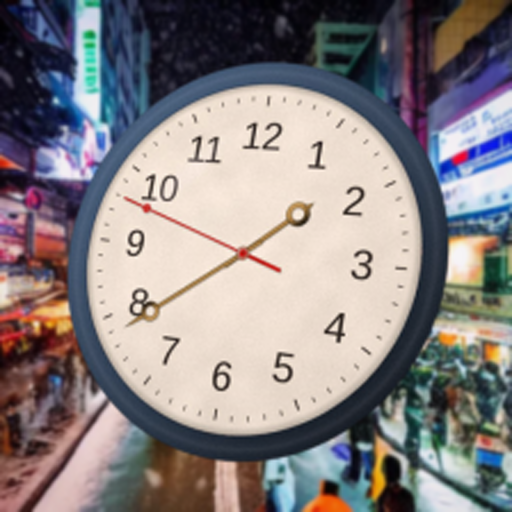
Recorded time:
{"hour": 1, "minute": 38, "second": 48}
